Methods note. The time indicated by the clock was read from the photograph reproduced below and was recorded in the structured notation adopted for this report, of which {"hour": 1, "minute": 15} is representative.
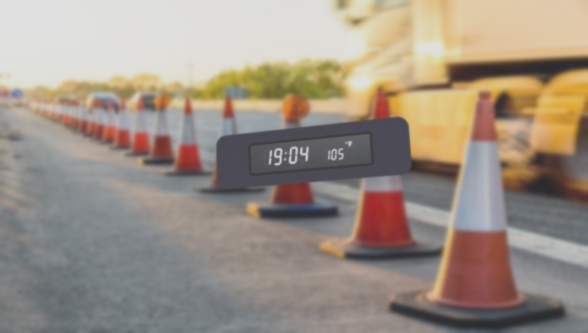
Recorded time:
{"hour": 19, "minute": 4}
